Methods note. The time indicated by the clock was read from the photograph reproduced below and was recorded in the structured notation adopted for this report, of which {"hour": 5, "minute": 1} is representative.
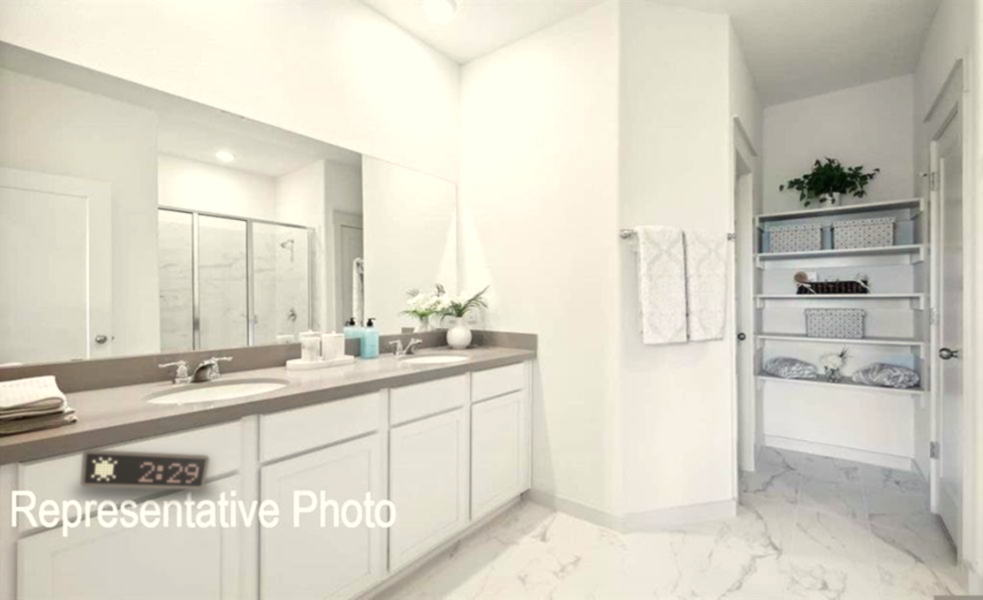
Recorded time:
{"hour": 2, "minute": 29}
